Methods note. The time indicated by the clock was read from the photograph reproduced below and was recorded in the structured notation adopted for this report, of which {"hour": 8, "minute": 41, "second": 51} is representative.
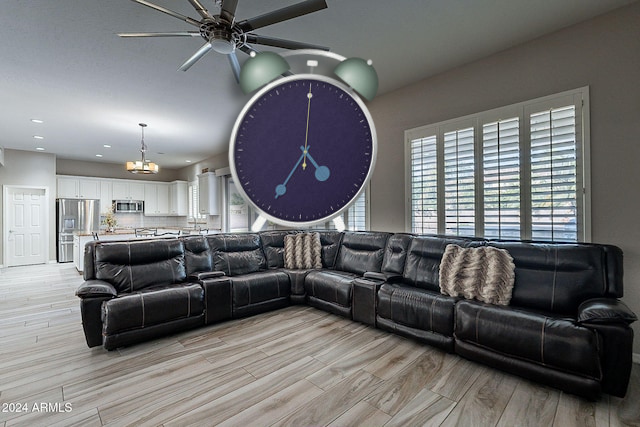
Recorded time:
{"hour": 4, "minute": 35, "second": 0}
